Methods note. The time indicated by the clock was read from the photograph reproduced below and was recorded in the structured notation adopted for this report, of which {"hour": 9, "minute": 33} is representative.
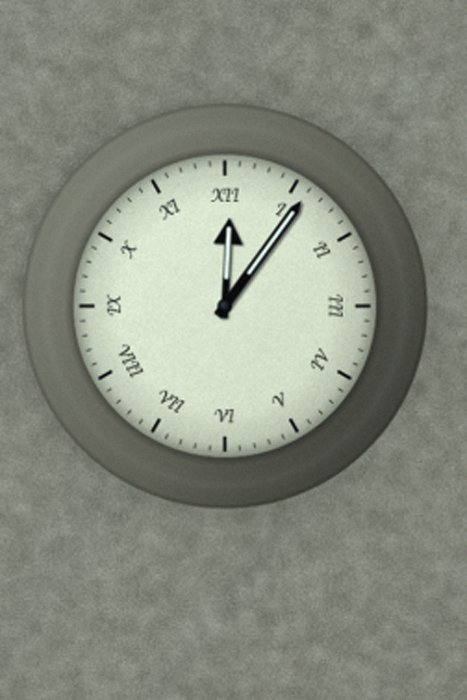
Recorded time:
{"hour": 12, "minute": 6}
